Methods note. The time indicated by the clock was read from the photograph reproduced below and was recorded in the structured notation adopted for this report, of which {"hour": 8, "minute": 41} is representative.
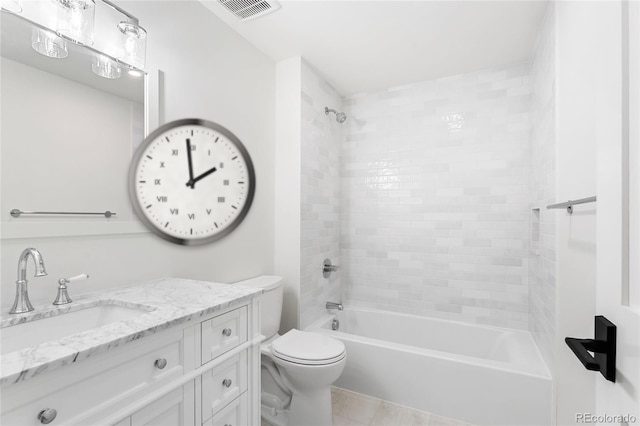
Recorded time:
{"hour": 1, "minute": 59}
